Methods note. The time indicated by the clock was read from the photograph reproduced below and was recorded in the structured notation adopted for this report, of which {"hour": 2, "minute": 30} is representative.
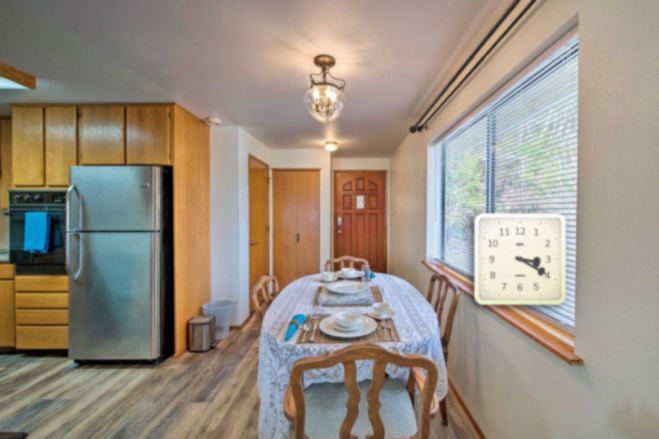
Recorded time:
{"hour": 3, "minute": 20}
